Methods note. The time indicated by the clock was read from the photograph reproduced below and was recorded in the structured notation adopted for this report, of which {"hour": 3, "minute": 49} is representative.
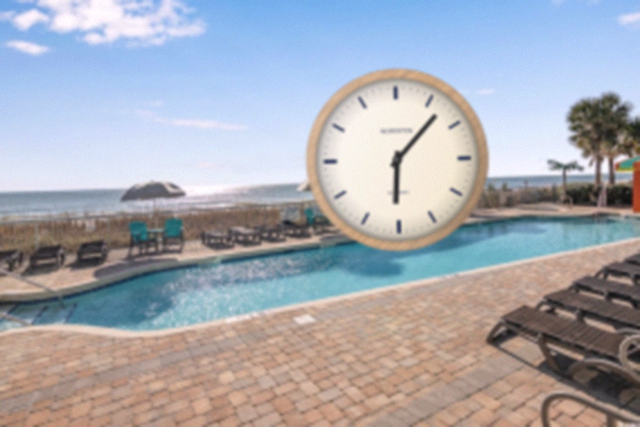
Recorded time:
{"hour": 6, "minute": 7}
